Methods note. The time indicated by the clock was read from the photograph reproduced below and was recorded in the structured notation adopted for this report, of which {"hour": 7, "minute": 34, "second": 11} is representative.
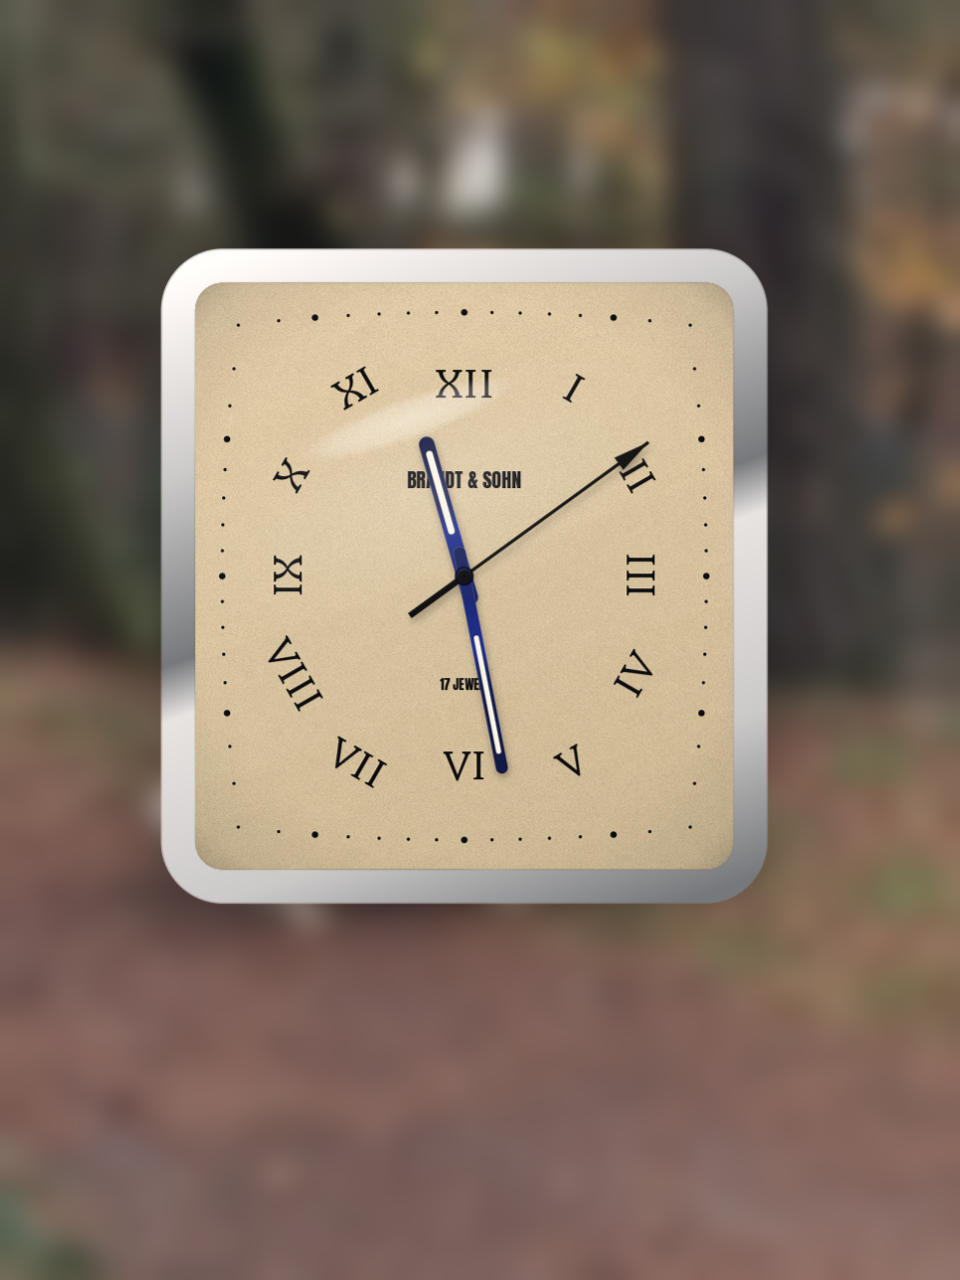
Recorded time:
{"hour": 11, "minute": 28, "second": 9}
